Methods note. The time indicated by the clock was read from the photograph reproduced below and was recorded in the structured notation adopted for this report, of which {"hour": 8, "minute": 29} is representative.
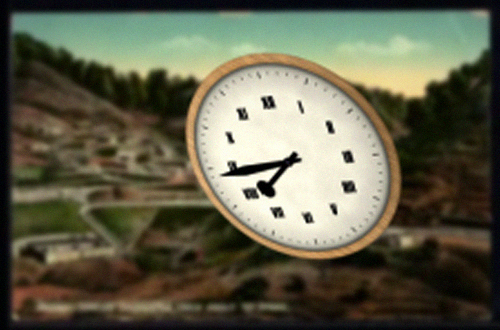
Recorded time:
{"hour": 7, "minute": 44}
